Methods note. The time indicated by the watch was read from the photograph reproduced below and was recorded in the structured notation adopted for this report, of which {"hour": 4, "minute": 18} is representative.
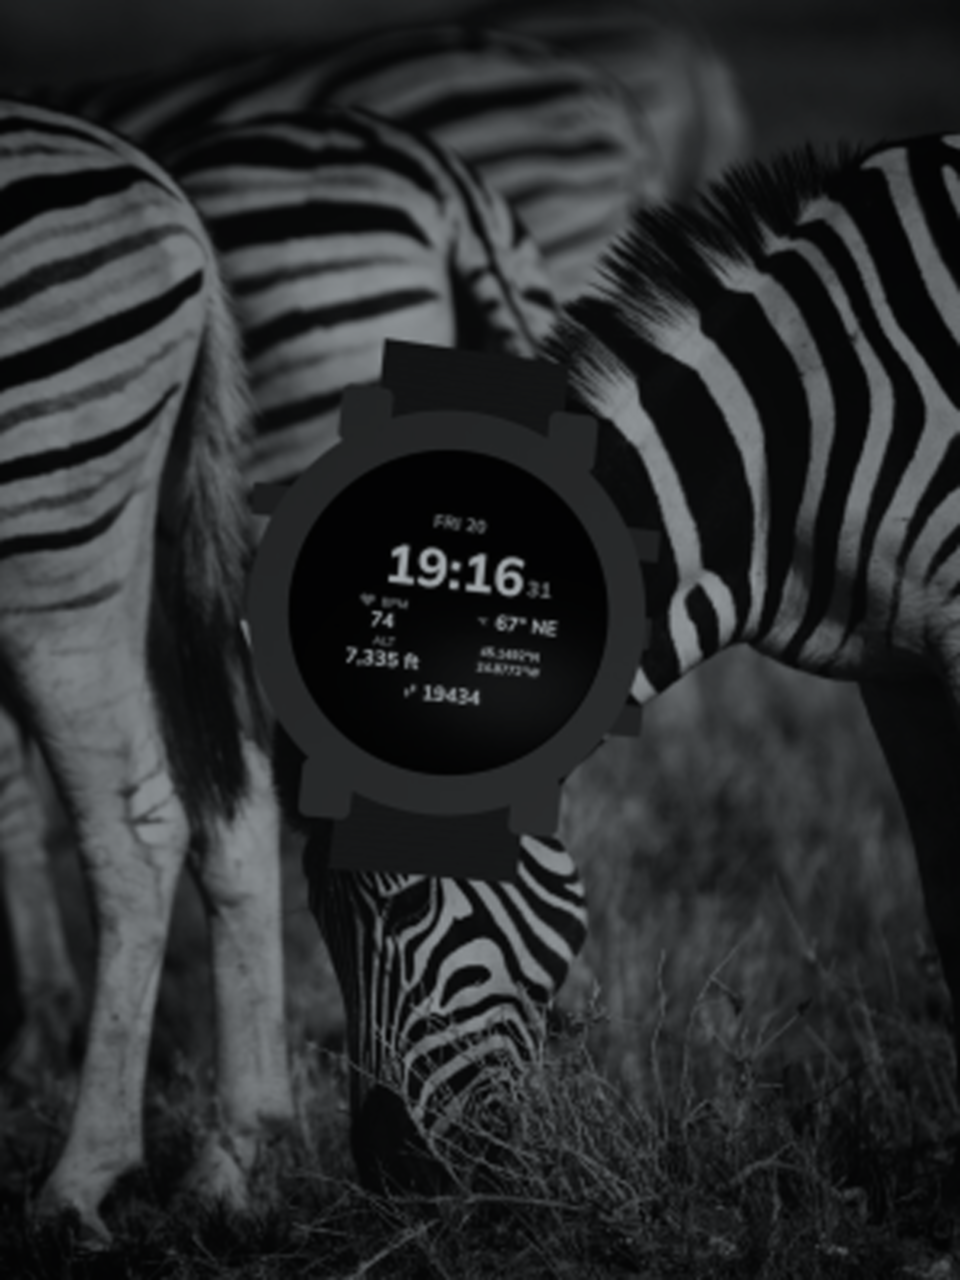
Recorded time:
{"hour": 19, "minute": 16}
